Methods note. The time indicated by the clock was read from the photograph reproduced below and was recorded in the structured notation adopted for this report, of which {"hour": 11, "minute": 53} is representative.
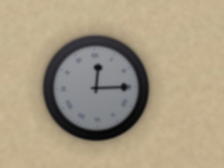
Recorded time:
{"hour": 12, "minute": 15}
